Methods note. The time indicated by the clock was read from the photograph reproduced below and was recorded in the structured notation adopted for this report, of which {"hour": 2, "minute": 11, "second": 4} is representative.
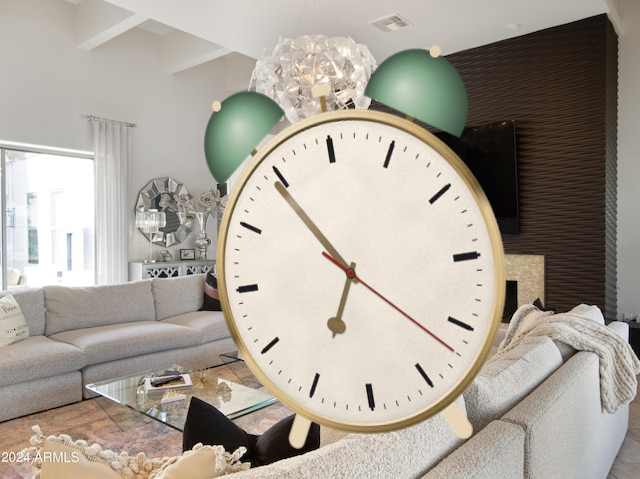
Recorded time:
{"hour": 6, "minute": 54, "second": 22}
